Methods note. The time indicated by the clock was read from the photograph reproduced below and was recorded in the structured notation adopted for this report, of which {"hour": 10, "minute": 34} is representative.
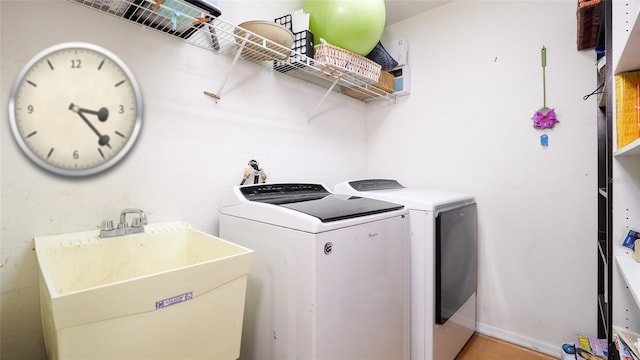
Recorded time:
{"hour": 3, "minute": 23}
